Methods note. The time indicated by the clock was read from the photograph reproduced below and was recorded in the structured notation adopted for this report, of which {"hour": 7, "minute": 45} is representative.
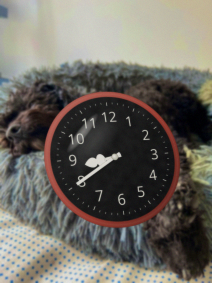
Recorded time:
{"hour": 8, "minute": 40}
